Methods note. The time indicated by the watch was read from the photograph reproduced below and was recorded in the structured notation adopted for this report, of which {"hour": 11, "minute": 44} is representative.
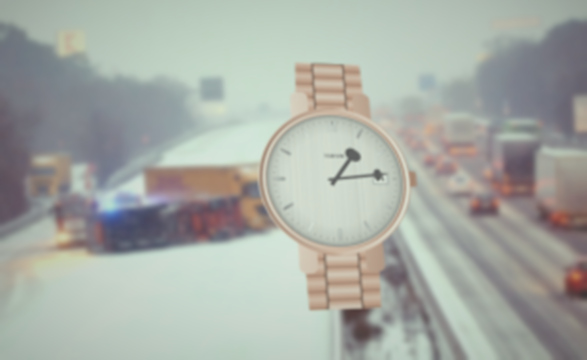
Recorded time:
{"hour": 1, "minute": 14}
